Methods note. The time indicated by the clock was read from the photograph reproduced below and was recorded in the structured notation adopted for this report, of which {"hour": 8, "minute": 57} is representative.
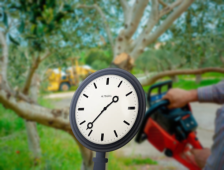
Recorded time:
{"hour": 1, "minute": 37}
